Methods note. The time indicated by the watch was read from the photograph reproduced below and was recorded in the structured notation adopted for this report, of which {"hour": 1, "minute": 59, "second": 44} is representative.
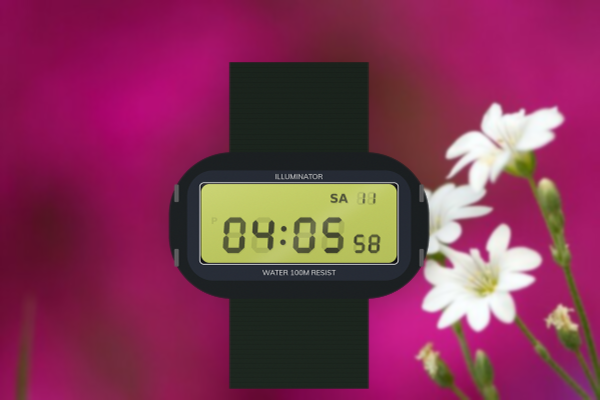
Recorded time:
{"hour": 4, "minute": 5, "second": 58}
